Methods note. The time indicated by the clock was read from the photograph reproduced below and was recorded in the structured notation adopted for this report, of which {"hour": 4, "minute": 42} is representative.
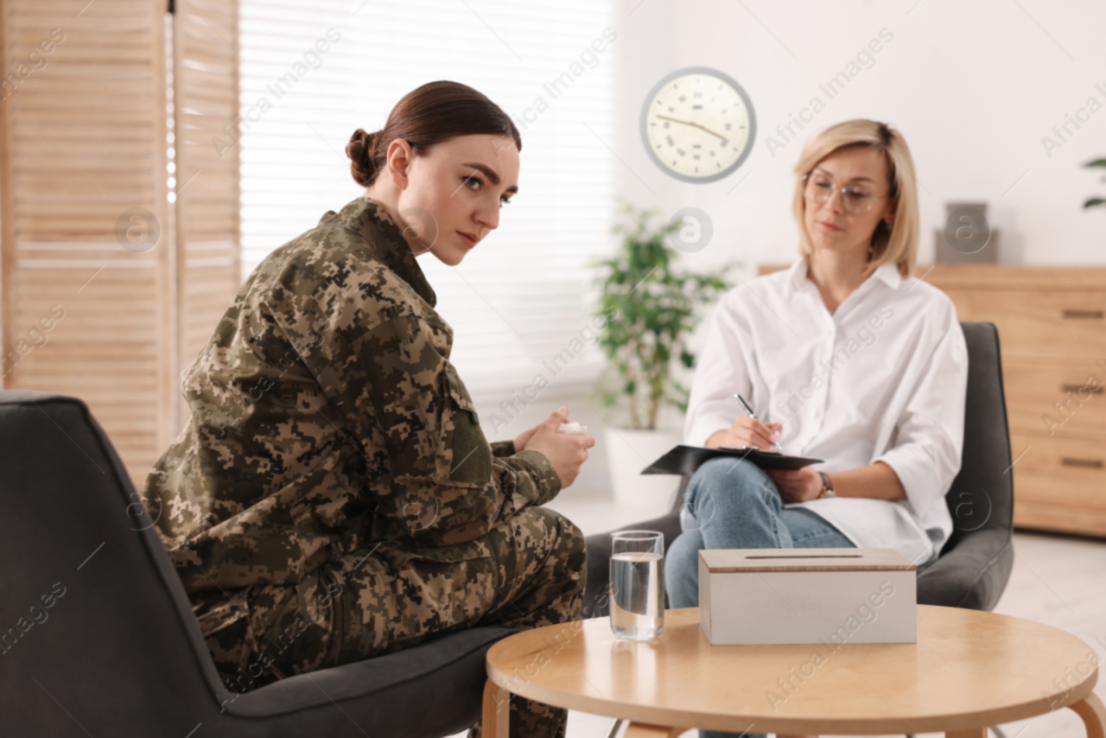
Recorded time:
{"hour": 3, "minute": 47}
